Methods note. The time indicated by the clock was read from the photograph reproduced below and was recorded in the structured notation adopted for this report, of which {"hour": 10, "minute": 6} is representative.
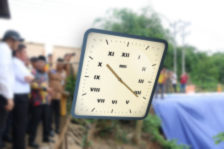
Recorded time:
{"hour": 10, "minute": 21}
